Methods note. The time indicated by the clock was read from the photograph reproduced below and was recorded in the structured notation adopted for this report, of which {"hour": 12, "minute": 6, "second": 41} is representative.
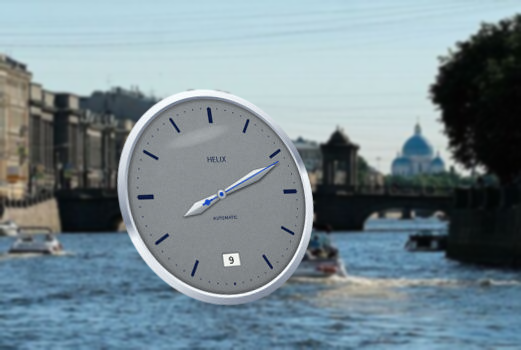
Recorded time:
{"hour": 8, "minute": 11, "second": 11}
